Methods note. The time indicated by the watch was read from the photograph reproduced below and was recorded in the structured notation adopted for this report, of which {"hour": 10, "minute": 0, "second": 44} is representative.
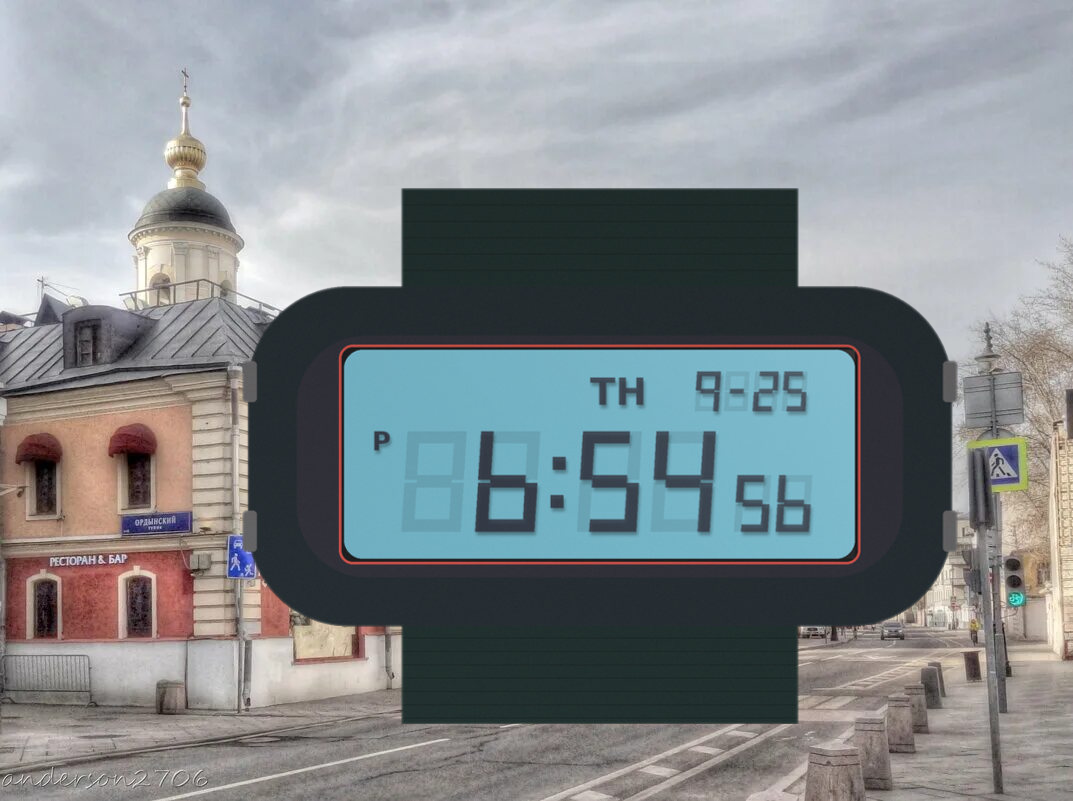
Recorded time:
{"hour": 6, "minute": 54, "second": 56}
